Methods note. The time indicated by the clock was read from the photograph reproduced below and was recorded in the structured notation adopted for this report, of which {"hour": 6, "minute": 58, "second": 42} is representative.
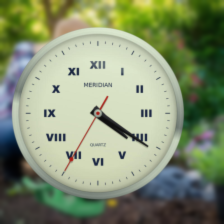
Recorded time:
{"hour": 4, "minute": 20, "second": 35}
